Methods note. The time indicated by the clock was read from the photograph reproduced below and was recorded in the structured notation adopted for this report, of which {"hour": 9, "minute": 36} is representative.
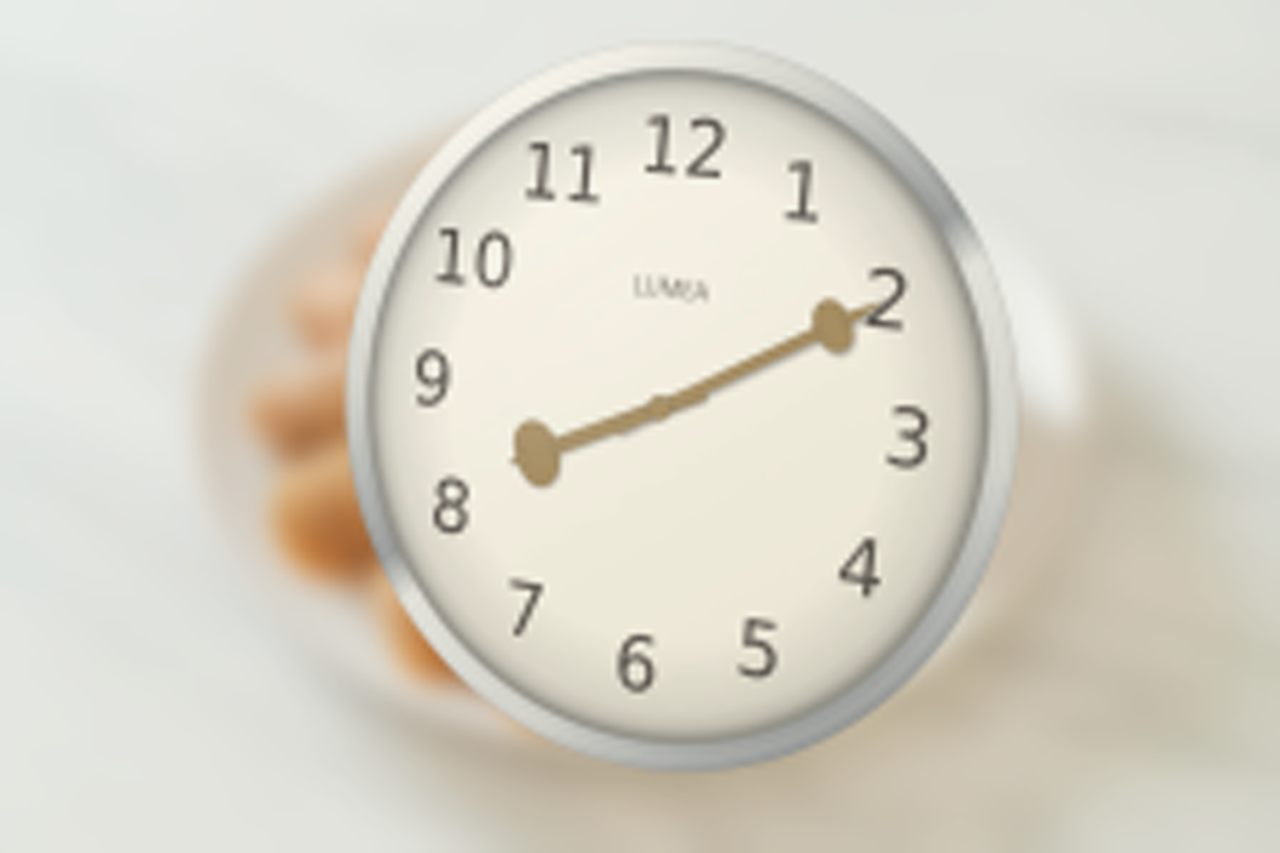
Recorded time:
{"hour": 8, "minute": 10}
